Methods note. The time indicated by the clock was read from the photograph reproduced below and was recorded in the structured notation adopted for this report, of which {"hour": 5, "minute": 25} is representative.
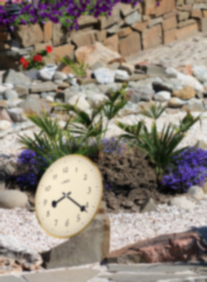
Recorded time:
{"hour": 8, "minute": 22}
